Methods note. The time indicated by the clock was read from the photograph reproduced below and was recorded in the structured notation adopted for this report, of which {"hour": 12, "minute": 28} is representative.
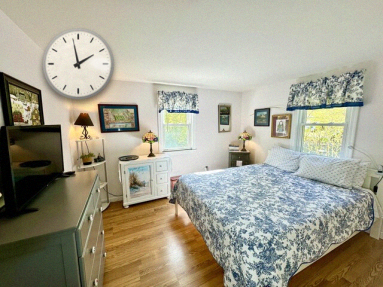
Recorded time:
{"hour": 1, "minute": 58}
